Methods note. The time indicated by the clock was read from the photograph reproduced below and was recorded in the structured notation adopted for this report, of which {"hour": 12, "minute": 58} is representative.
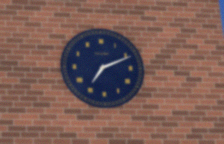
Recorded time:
{"hour": 7, "minute": 11}
